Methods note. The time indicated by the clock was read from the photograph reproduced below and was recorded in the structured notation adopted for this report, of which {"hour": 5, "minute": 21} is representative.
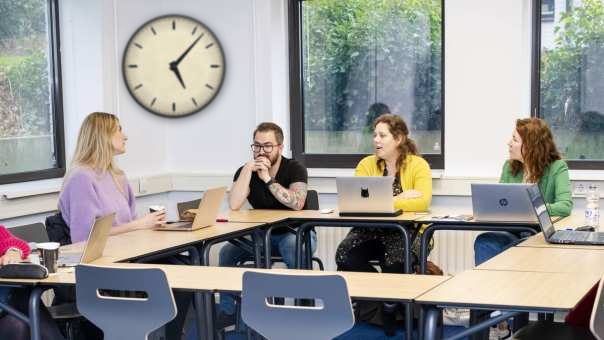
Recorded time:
{"hour": 5, "minute": 7}
